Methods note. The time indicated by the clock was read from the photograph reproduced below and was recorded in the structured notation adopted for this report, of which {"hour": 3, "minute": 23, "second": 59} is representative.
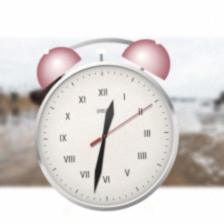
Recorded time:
{"hour": 12, "minute": 32, "second": 10}
